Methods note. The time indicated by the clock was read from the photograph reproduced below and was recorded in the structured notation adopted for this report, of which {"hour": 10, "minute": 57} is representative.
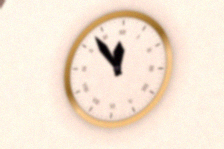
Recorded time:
{"hour": 11, "minute": 53}
